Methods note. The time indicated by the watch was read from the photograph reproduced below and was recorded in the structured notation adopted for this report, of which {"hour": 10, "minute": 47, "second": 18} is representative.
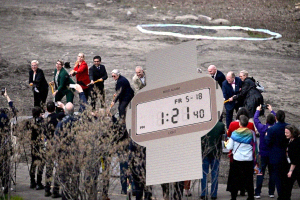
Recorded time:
{"hour": 1, "minute": 21, "second": 40}
